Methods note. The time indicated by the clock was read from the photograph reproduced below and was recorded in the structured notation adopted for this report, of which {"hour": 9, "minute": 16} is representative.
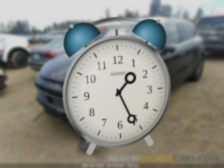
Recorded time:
{"hour": 1, "minute": 26}
